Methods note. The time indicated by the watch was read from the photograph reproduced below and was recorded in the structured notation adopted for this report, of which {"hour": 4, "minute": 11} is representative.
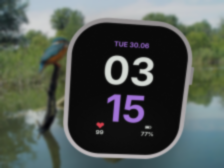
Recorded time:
{"hour": 3, "minute": 15}
